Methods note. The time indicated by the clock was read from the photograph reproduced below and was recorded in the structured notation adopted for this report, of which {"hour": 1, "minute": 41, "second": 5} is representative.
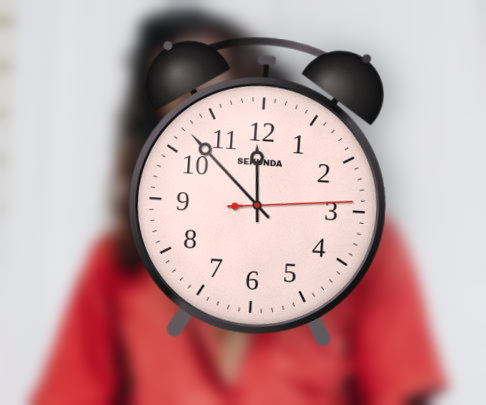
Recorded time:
{"hour": 11, "minute": 52, "second": 14}
